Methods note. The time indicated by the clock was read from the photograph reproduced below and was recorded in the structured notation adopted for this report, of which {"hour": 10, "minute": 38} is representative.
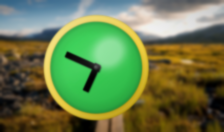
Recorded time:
{"hour": 6, "minute": 49}
